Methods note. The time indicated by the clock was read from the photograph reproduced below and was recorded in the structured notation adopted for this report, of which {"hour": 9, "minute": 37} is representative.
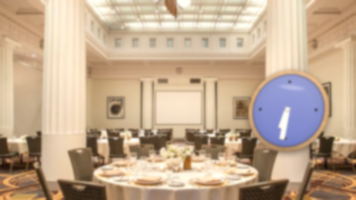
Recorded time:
{"hour": 6, "minute": 31}
